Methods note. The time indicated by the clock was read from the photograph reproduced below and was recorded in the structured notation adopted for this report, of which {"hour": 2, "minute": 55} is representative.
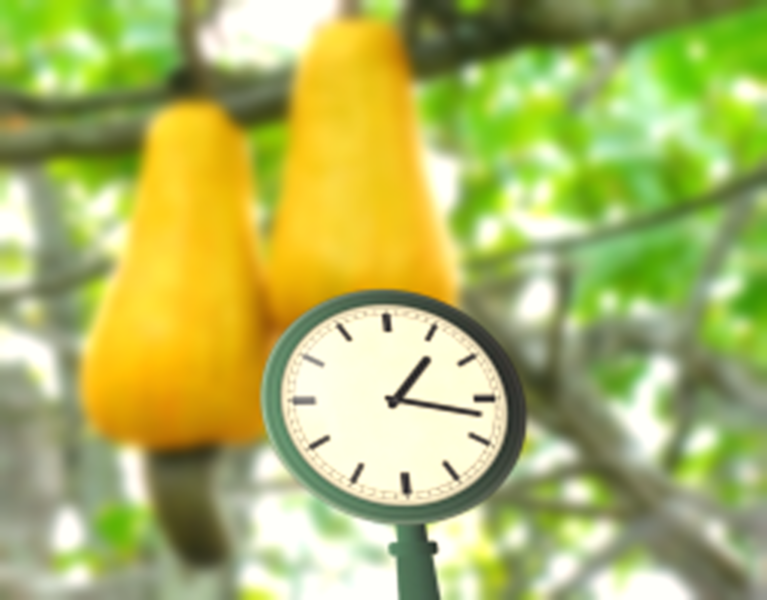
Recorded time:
{"hour": 1, "minute": 17}
